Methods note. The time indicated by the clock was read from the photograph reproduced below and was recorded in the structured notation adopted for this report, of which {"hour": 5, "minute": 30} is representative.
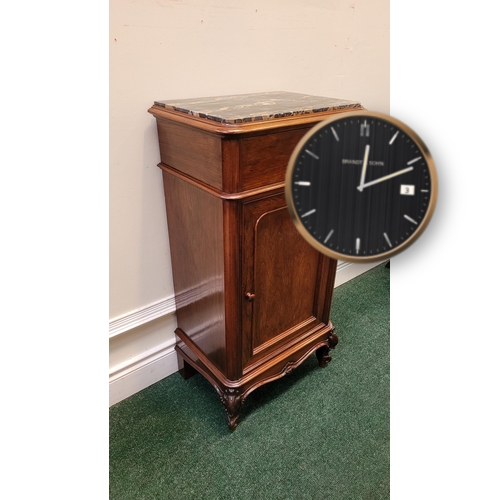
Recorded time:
{"hour": 12, "minute": 11}
